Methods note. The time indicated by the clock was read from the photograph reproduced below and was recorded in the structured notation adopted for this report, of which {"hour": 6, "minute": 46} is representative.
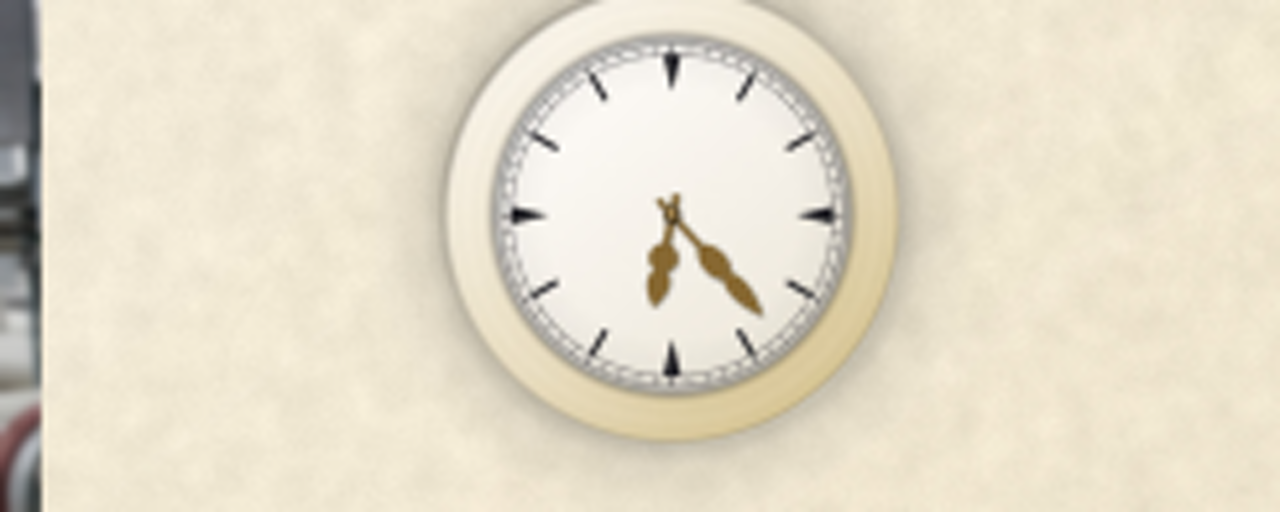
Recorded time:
{"hour": 6, "minute": 23}
